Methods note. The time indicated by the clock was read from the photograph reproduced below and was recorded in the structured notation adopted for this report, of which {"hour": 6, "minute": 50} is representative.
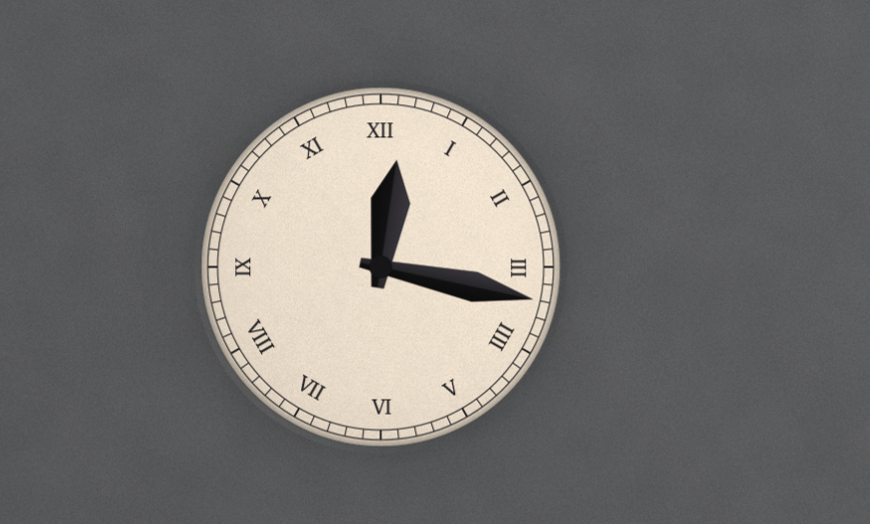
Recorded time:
{"hour": 12, "minute": 17}
